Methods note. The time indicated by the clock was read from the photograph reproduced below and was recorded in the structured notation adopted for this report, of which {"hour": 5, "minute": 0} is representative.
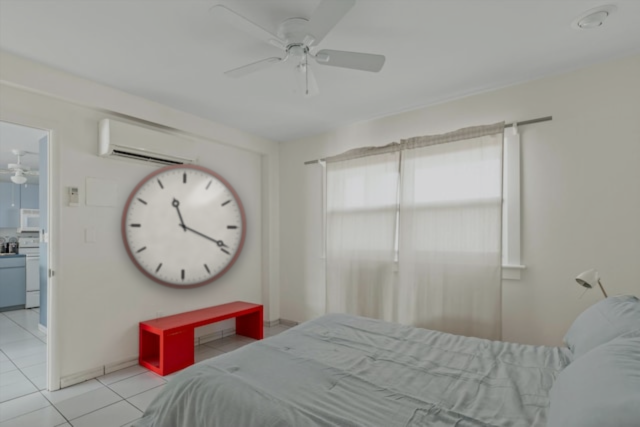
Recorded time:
{"hour": 11, "minute": 19}
